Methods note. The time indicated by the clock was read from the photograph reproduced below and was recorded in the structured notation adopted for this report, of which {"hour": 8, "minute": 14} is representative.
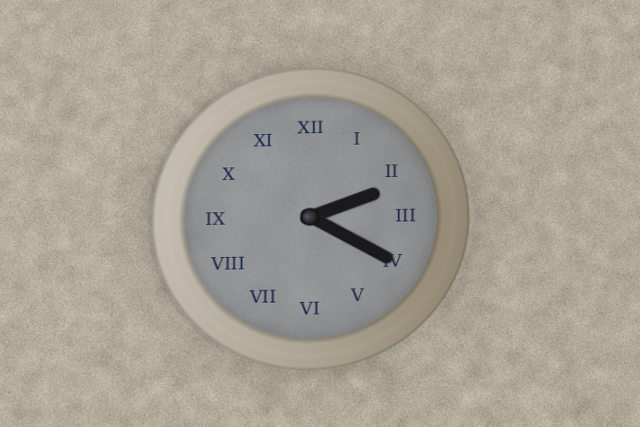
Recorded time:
{"hour": 2, "minute": 20}
